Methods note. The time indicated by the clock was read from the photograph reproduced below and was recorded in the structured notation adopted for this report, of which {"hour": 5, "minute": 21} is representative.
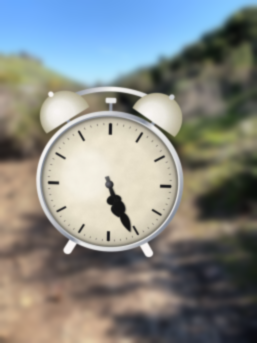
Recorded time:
{"hour": 5, "minute": 26}
